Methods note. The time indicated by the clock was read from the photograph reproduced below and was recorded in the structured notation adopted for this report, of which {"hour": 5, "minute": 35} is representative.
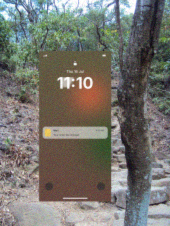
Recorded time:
{"hour": 11, "minute": 10}
